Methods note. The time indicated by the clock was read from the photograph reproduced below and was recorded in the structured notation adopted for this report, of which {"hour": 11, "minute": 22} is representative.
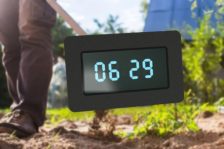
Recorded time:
{"hour": 6, "minute": 29}
